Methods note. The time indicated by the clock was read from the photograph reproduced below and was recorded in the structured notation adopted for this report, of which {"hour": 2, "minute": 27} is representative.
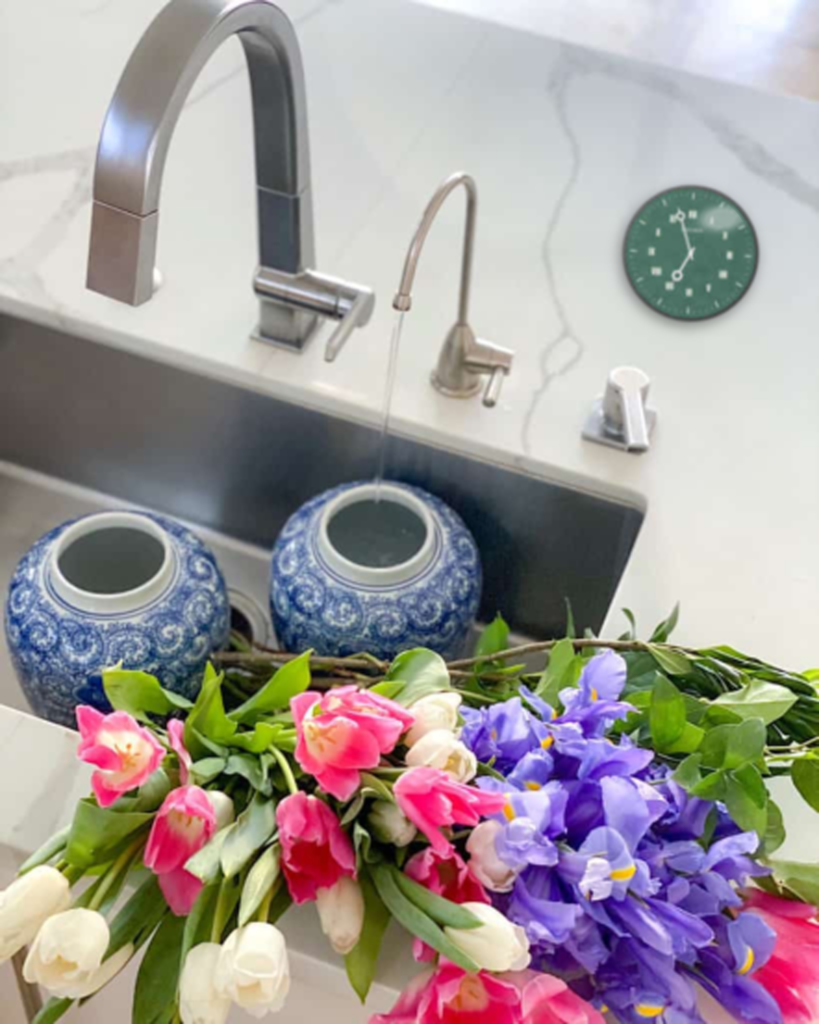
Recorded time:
{"hour": 6, "minute": 57}
